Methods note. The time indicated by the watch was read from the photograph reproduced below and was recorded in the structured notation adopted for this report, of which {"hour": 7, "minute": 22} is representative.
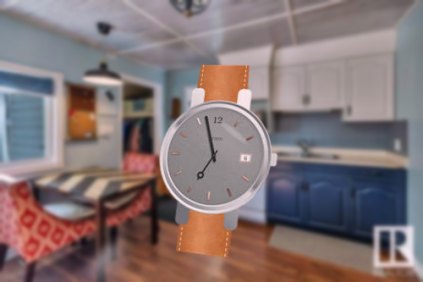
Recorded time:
{"hour": 6, "minute": 57}
